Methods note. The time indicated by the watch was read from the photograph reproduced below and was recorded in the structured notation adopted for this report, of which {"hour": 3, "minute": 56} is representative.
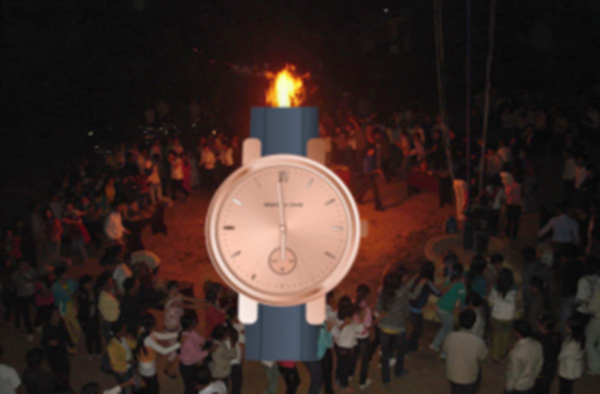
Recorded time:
{"hour": 5, "minute": 59}
